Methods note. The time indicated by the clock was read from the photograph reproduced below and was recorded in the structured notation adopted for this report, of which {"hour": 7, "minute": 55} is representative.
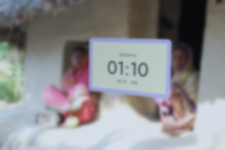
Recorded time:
{"hour": 1, "minute": 10}
